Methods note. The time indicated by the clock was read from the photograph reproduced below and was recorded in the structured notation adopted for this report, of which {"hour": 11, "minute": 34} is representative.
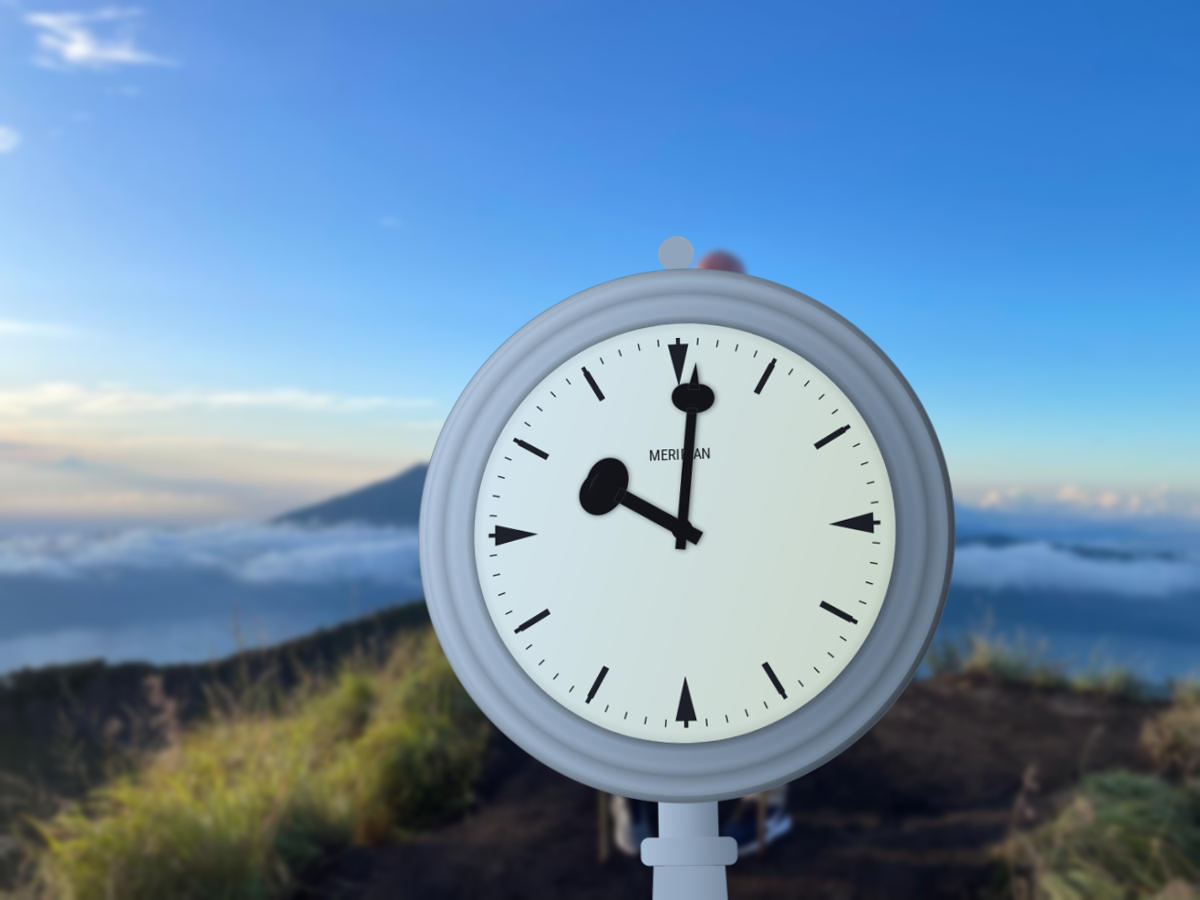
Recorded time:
{"hour": 10, "minute": 1}
